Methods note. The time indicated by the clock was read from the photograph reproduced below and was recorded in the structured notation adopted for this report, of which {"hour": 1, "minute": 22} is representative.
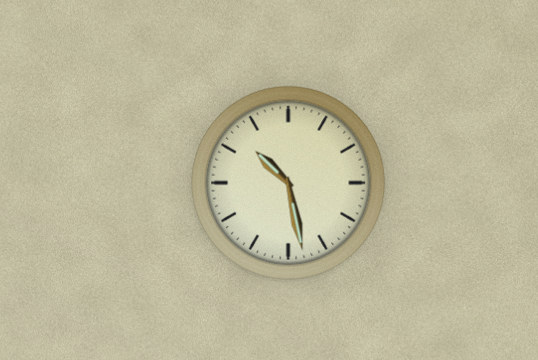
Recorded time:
{"hour": 10, "minute": 28}
